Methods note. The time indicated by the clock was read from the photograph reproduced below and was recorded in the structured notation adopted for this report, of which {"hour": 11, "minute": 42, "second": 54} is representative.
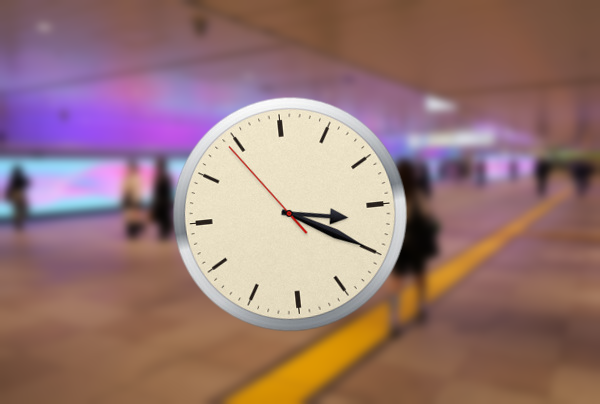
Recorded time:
{"hour": 3, "minute": 19, "second": 54}
